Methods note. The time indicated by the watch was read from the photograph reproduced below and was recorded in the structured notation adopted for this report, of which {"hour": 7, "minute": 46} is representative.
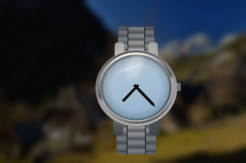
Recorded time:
{"hour": 7, "minute": 23}
